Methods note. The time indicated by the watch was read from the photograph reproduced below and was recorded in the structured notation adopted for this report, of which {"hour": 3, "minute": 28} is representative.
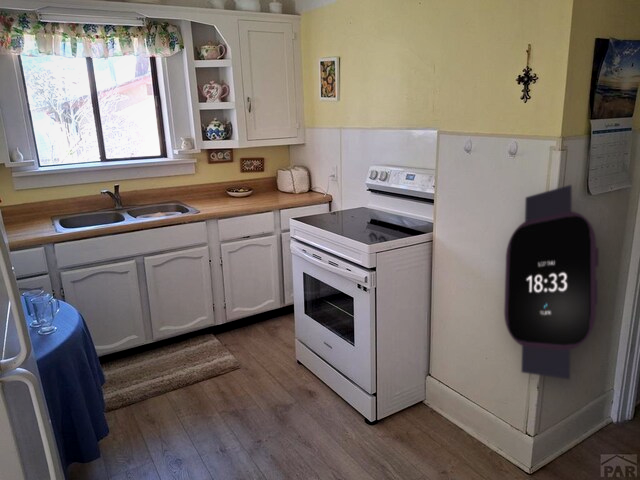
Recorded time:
{"hour": 18, "minute": 33}
